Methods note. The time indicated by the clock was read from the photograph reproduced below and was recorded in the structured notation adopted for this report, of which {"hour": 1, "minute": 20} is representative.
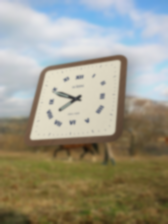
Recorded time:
{"hour": 7, "minute": 49}
